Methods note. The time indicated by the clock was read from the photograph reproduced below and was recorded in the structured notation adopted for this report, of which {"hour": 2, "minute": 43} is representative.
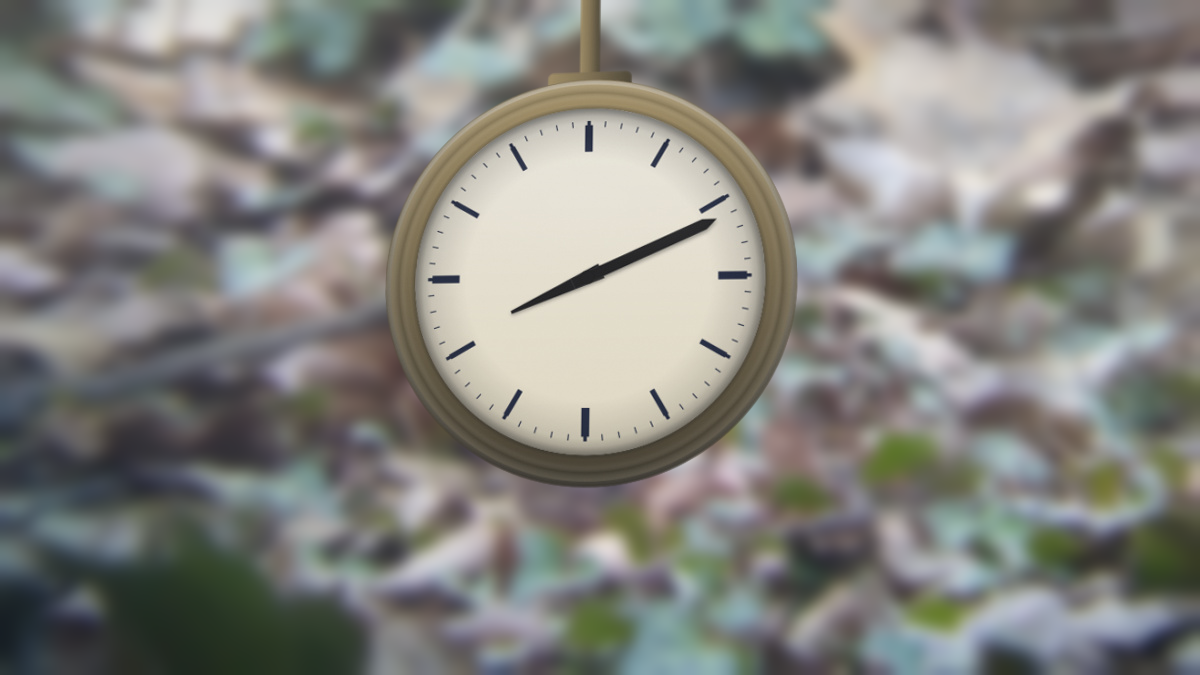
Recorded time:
{"hour": 8, "minute": 11}
